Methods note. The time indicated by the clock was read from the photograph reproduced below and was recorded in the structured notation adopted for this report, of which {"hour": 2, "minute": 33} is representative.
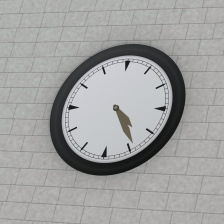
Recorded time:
{"hour": 4, "minute": 24}
